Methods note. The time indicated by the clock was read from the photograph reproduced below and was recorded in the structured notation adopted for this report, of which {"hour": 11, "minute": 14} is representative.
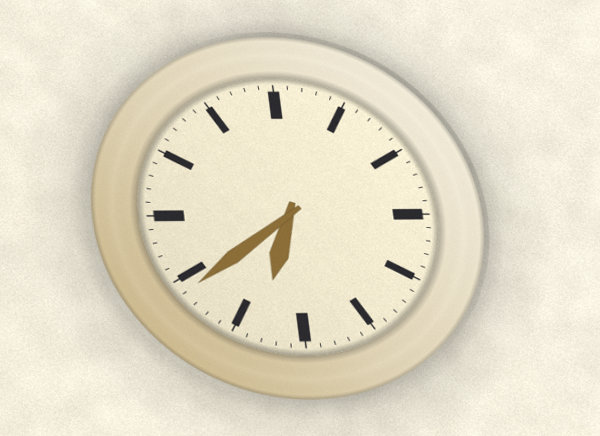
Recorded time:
{"hour": 6, "minute": 39}
